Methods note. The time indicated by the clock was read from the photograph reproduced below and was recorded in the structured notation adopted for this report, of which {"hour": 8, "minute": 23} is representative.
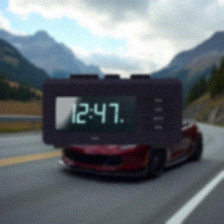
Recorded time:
{"hour": 12, "minute": 47}
